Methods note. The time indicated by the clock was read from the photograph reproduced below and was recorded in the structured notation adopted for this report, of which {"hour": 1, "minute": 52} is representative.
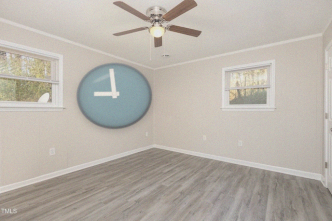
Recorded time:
{"hour": 8, "minute": 59}
